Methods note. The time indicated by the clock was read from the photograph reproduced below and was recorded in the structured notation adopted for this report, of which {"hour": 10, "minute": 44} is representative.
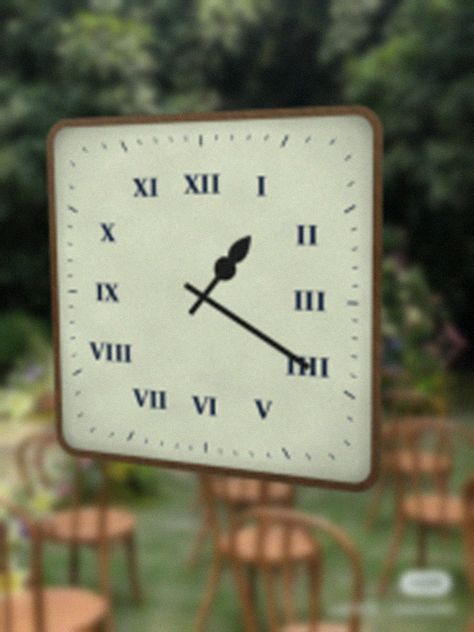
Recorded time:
{"hour": 1, "minute": 20}
